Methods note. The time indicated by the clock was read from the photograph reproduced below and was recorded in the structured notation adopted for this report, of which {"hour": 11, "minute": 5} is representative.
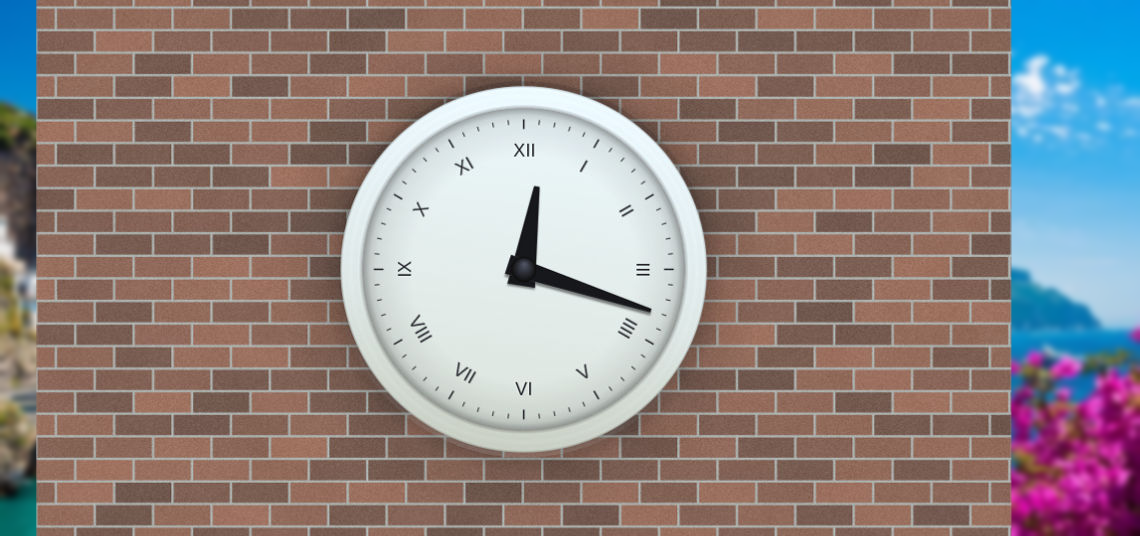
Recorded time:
{"hour": 12, "minute": 18}
